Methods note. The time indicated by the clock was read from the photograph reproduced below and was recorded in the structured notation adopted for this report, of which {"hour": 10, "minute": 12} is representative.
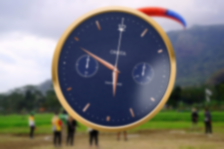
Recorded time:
{"hour": 5, "minute": 49}
